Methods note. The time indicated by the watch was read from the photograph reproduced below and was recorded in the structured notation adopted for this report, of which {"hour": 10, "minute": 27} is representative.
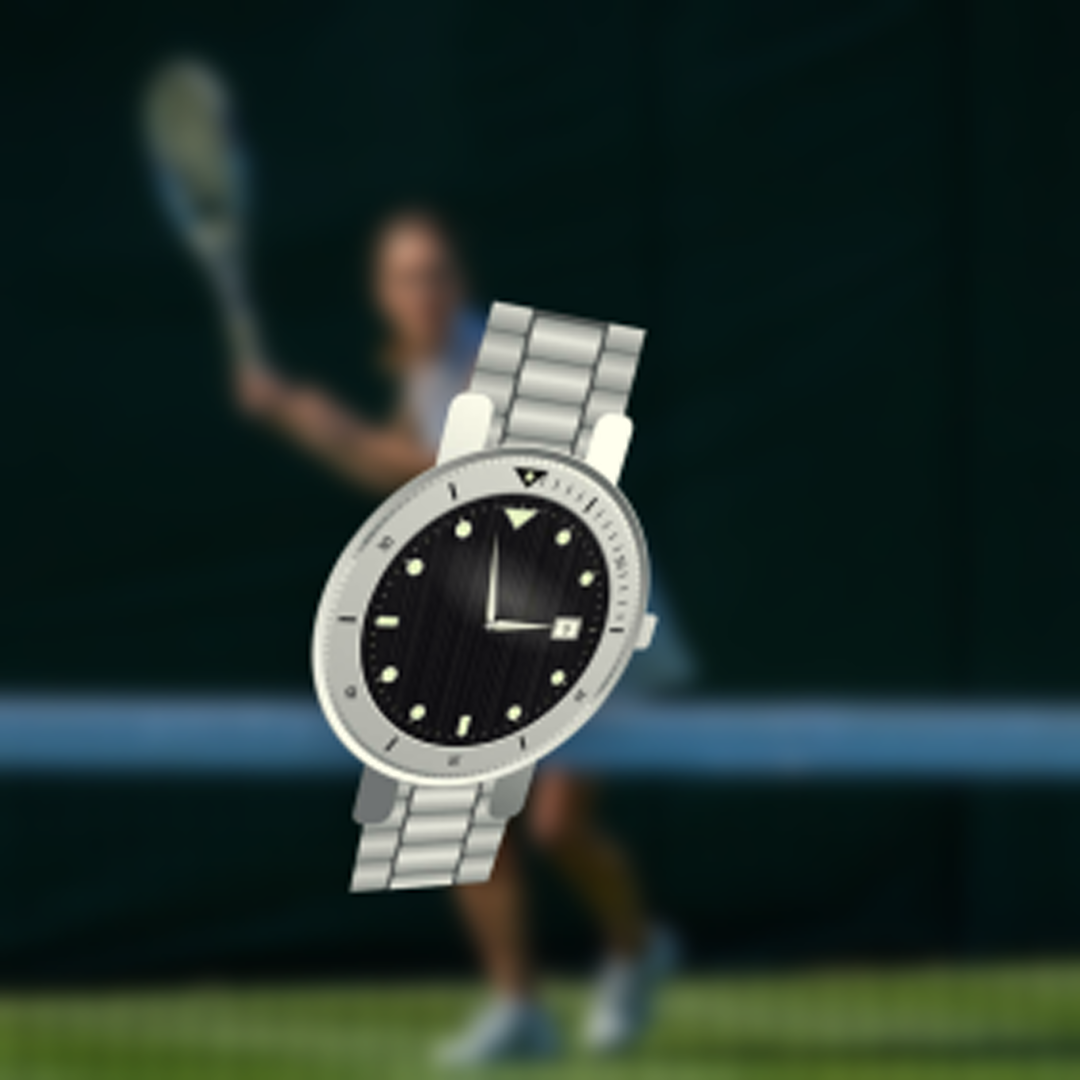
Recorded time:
{"hour": 2, "minute": 58}
